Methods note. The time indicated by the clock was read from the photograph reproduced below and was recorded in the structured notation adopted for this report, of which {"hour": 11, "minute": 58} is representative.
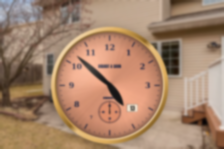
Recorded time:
{"hour": 4, "minute": 52}
